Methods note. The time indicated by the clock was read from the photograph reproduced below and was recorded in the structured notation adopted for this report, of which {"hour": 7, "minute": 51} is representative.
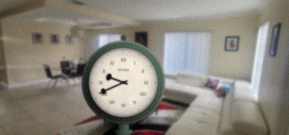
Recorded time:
{"hour": 9, "minute": 41}
